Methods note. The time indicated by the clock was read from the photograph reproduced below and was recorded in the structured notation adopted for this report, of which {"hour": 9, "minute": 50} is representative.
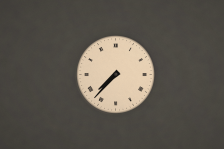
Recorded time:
{"hour": 7, "minute": 37}
